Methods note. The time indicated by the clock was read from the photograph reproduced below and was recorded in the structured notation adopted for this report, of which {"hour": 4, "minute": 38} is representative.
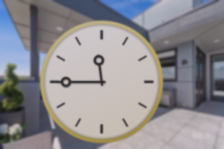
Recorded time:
{"hour": 11, "minute": 45}
